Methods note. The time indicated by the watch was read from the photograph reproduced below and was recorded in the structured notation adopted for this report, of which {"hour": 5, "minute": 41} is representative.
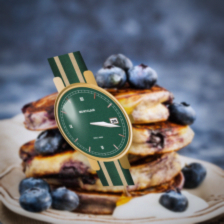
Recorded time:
{"hour": 3, "minute": 17}
